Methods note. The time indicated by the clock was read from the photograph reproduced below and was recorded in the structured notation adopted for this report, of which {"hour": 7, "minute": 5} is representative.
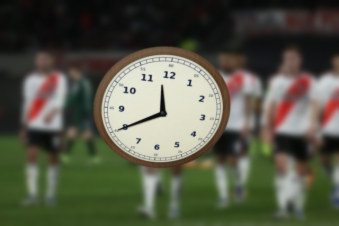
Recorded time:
{"hour": 11, "minute": 40}
